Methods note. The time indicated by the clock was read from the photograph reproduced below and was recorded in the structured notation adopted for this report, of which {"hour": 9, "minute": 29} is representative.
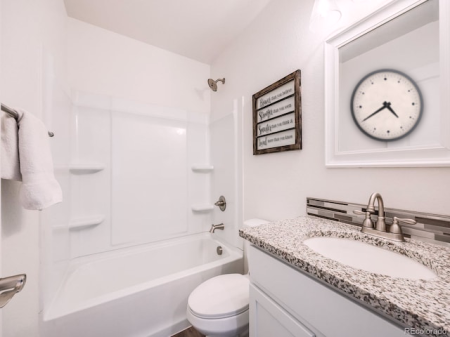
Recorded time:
{"hour": 4, "minute": 40}
